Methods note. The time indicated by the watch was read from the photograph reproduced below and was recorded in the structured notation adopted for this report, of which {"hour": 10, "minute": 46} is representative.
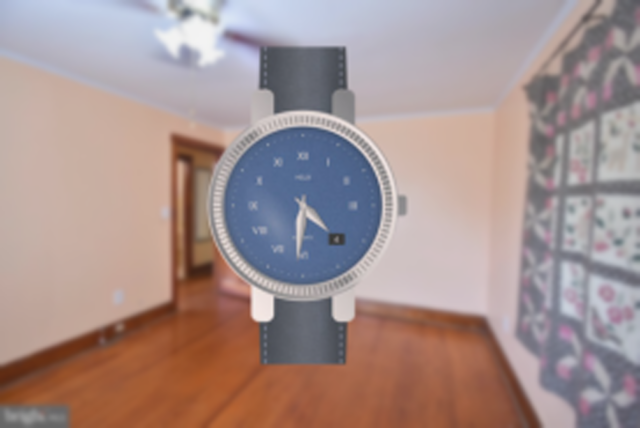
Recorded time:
{"hour": 4, "minute": 31}
